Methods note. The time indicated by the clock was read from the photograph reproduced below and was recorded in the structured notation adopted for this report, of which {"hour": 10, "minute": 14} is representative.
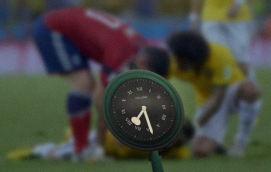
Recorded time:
{"hour": 7, "minute": 29}
